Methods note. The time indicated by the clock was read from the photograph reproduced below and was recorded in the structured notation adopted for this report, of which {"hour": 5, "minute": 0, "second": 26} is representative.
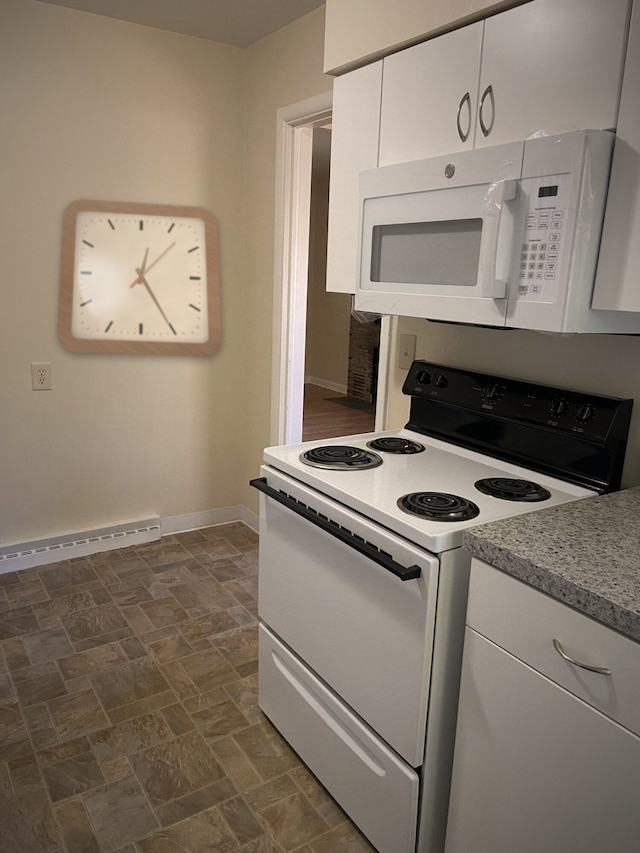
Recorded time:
{"hour": 12, "minute": 25, "second": 7}
